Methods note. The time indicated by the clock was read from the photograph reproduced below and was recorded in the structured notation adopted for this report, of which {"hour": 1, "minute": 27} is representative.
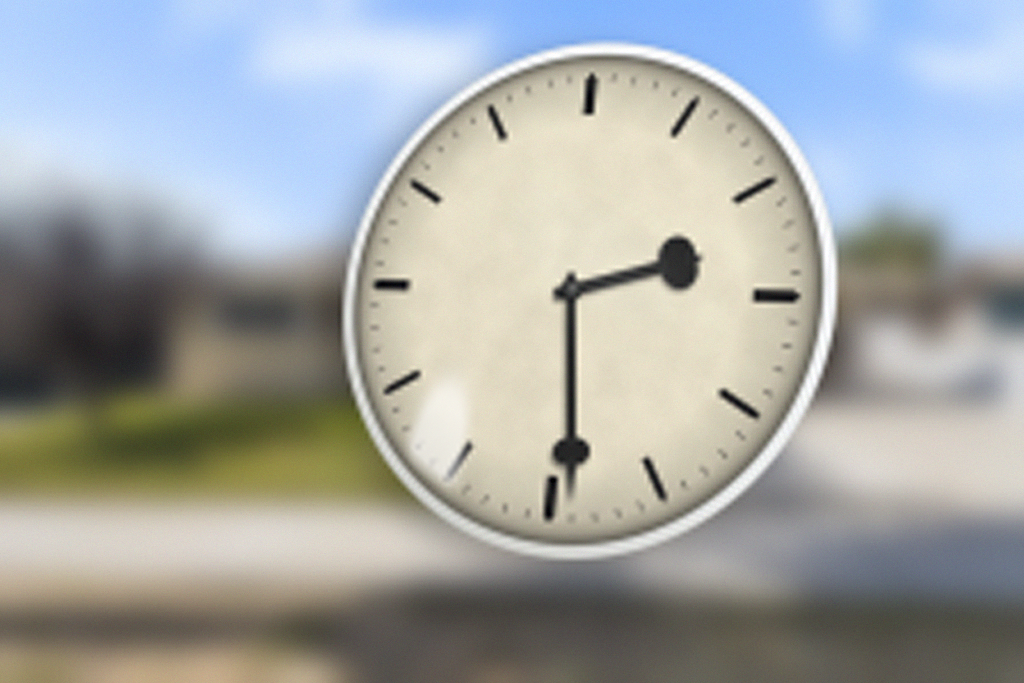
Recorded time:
{"hour": 2, "minute": 29}
